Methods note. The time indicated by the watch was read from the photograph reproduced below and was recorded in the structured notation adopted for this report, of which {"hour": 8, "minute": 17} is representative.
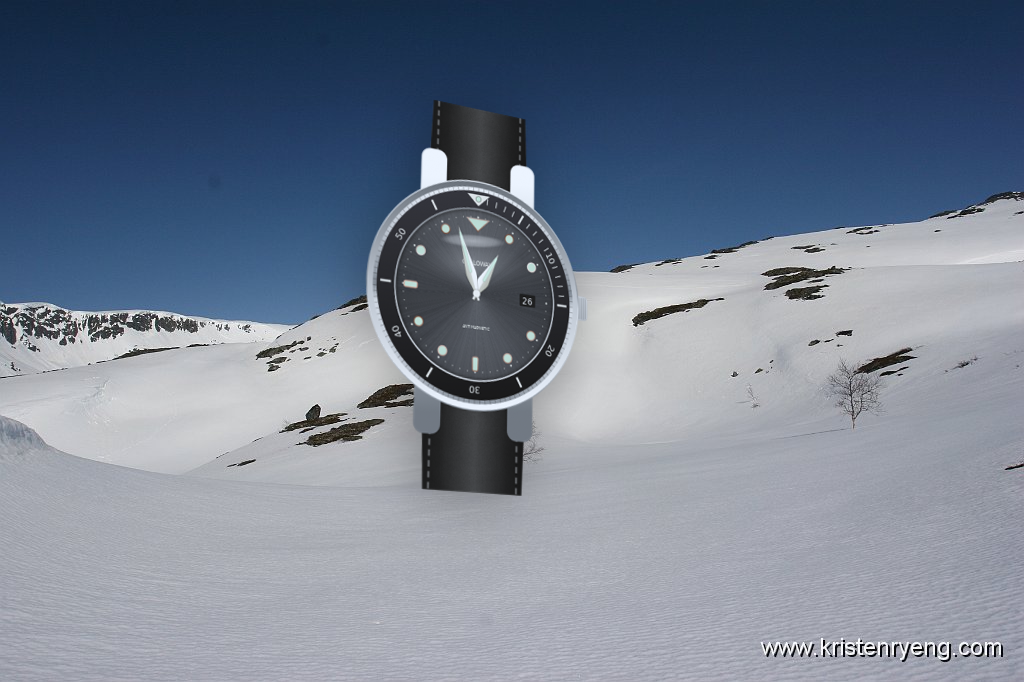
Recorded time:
{"hour": 12, "minute": 57}
